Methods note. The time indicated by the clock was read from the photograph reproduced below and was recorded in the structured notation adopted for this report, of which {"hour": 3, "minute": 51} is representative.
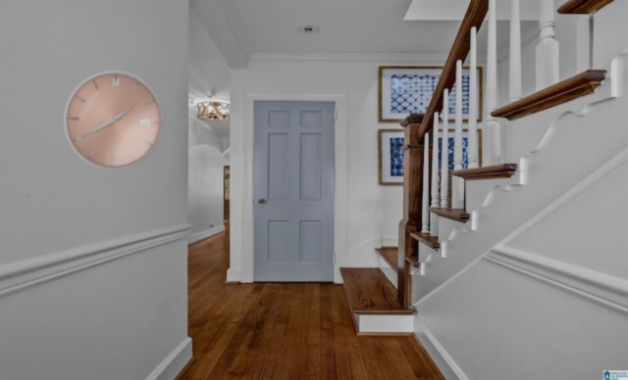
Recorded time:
{"hour": 1, "minute": 40}
